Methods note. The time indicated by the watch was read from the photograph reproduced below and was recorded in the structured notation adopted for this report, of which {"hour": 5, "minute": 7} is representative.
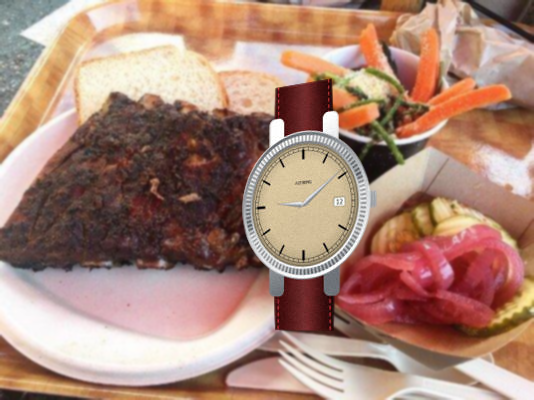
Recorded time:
{"hour": 9, "minute": 9}
